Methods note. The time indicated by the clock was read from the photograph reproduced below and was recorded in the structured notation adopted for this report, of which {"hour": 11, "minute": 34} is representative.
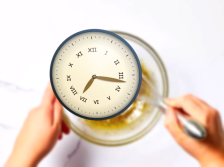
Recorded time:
{"hour": 7, "minute": 17}
